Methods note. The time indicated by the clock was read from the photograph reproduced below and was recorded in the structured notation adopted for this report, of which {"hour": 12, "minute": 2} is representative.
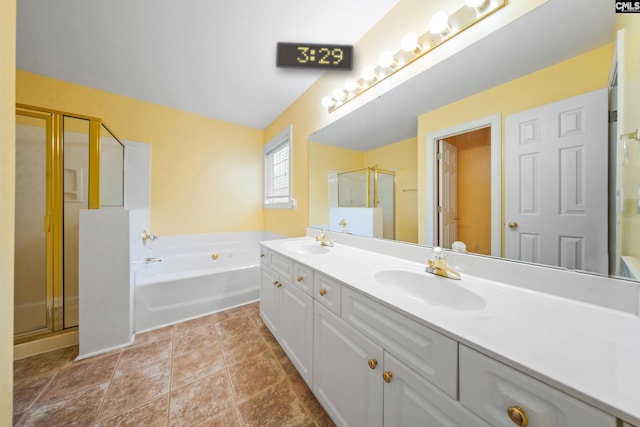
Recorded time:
{"hour": 3, "minute": 29}
